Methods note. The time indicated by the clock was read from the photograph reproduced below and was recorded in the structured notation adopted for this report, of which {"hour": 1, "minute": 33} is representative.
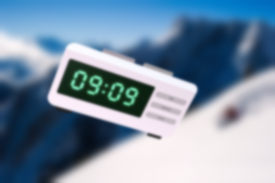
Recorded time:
{"hour": 9, "minute": 9}
